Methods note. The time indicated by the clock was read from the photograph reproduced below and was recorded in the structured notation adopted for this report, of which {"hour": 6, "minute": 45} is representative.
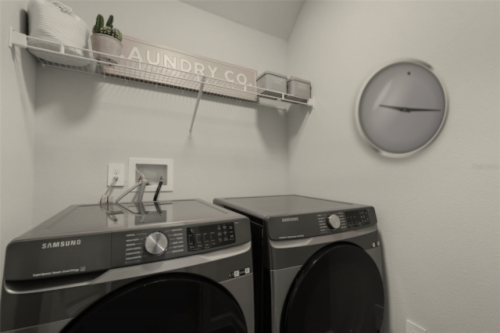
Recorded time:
{"hour": 9, "minute": 15}
